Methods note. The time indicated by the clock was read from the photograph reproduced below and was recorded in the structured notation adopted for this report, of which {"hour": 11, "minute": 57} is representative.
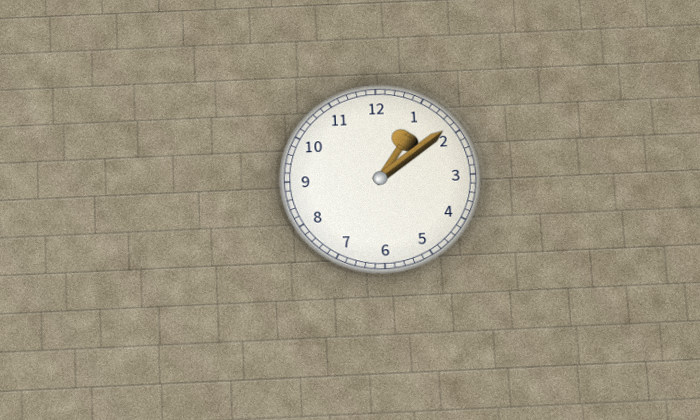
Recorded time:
{"hour": 1, "minute": 9}
